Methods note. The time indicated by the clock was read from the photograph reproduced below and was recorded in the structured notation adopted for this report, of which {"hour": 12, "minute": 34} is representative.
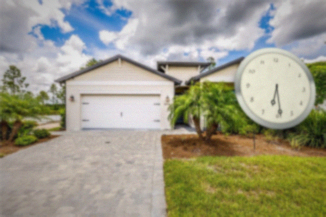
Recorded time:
{"hour": 6, "minute": 29}
